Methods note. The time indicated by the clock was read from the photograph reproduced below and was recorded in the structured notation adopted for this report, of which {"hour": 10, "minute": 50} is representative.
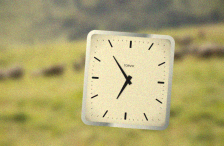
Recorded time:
{"hour": 6, "minute": 54}
